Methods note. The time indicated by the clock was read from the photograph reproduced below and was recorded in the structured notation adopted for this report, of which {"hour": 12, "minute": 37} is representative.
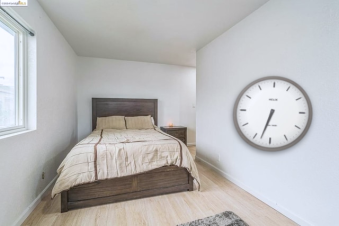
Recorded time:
{"hour": 6, "minute": 33}
